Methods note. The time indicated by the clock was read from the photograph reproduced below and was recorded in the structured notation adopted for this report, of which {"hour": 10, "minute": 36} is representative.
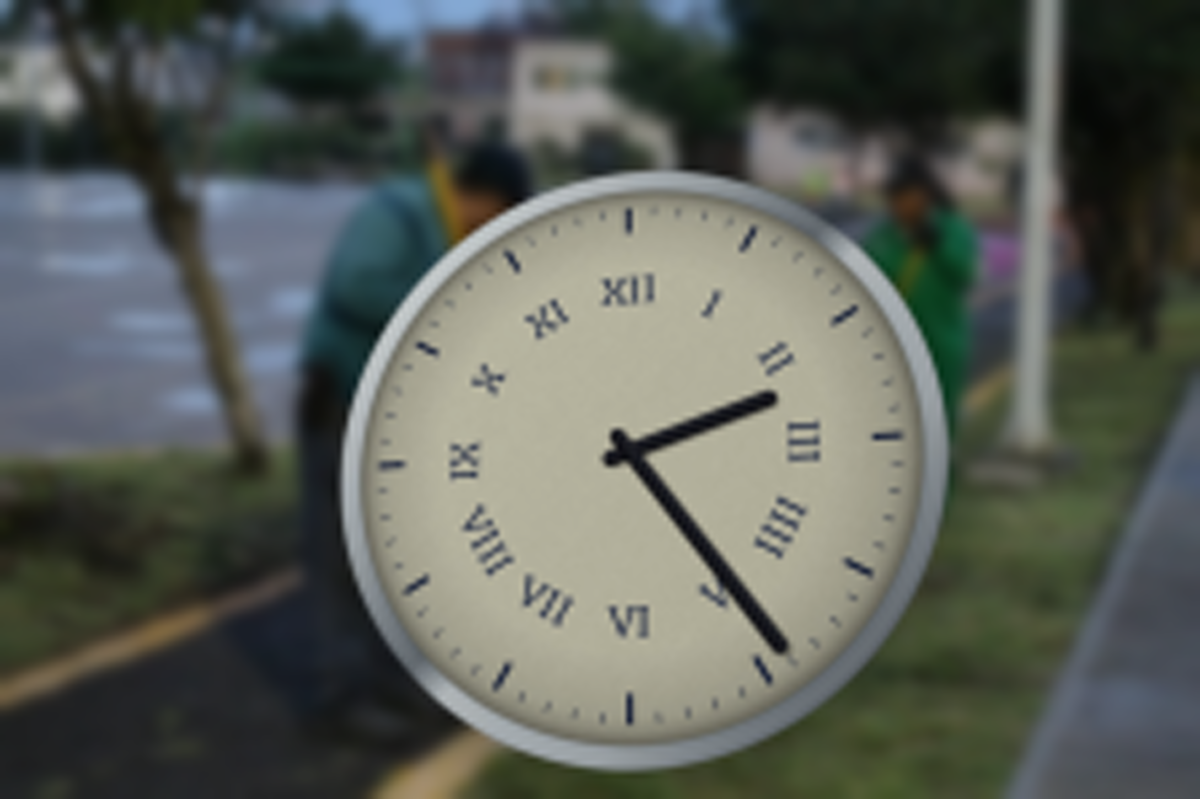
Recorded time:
{"hour": 2, "minute": 24}
